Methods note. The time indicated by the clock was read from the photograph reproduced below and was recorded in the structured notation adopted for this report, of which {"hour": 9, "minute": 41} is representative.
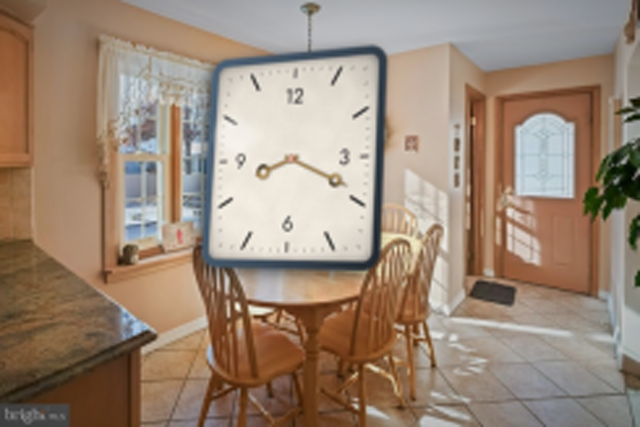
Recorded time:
{"hour": 8, "minute": 19}
